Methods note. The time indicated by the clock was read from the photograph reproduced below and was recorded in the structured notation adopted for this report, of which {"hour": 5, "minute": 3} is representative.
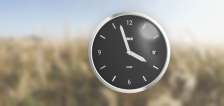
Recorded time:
{"hour": 3, "minute": 57}
